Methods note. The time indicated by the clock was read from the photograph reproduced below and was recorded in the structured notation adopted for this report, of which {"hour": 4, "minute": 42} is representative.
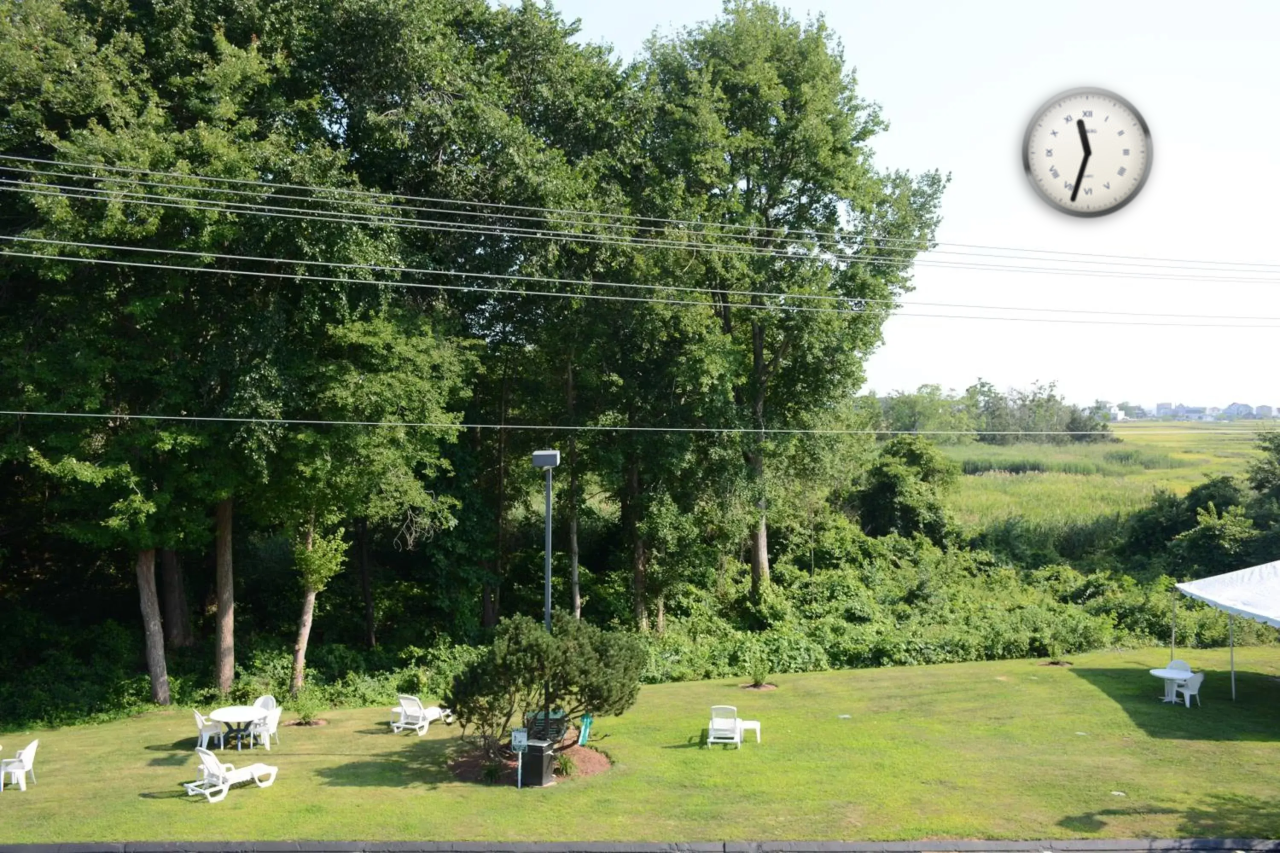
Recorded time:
{"hour": 11, "minute": 33}
